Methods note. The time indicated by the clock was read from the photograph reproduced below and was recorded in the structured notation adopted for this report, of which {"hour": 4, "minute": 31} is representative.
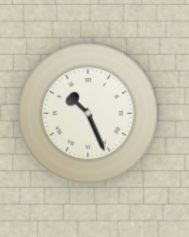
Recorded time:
{"hour": 10, "minute": 26}
